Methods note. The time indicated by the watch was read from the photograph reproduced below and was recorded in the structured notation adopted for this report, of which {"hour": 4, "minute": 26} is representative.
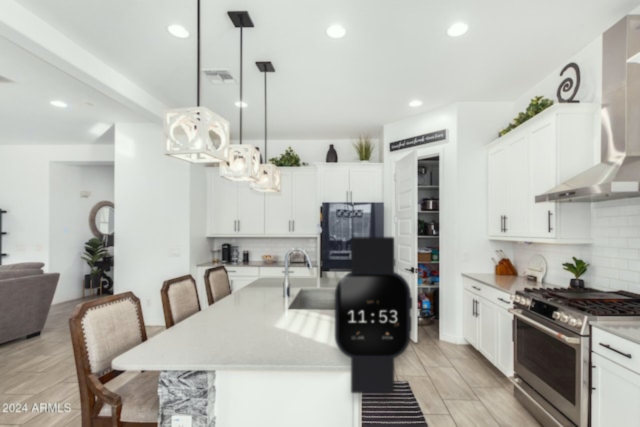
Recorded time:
{"hour": 11, "minute": 53}
